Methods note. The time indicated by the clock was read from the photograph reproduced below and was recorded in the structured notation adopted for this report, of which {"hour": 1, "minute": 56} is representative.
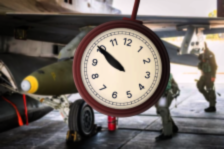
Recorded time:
{"hour": 9, "minute": 50}
